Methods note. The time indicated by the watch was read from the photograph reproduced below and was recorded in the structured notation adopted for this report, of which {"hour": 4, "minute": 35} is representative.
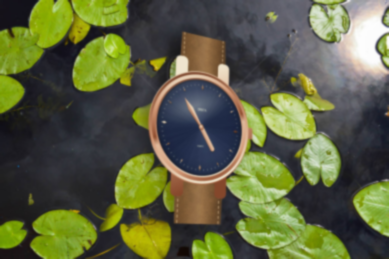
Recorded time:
{"hour": 4, "minute": 54}
